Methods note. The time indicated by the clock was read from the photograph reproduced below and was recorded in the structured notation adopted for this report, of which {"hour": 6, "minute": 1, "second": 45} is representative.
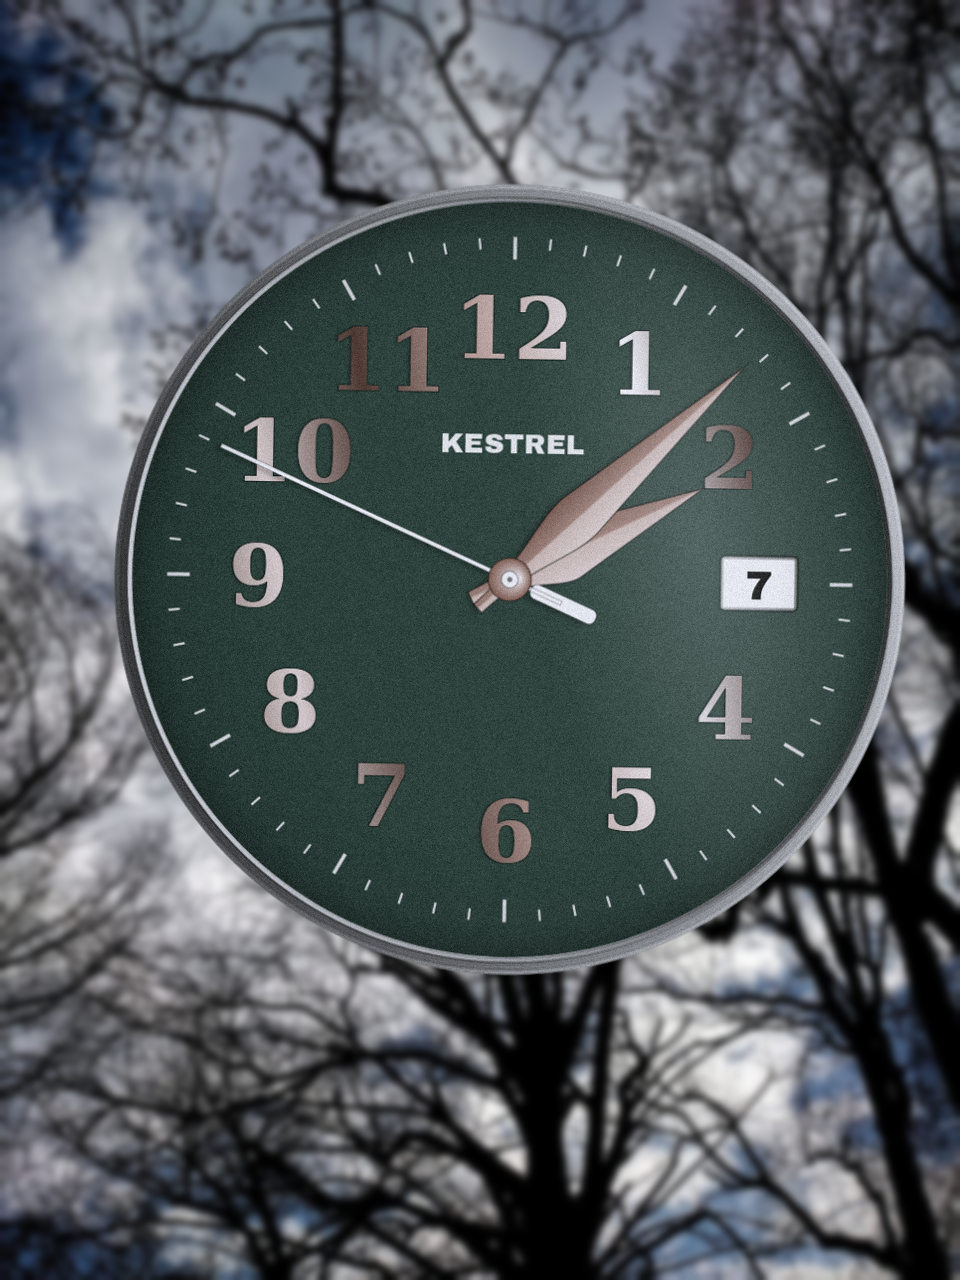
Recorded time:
{"hour": 2, "minute": 7, "second": 49}
